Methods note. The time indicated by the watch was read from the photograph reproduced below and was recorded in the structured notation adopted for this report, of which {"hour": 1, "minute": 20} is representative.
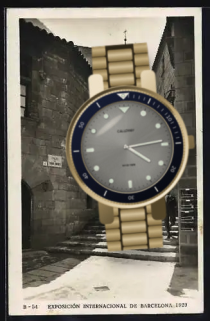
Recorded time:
{"hour": 4, "minute": 14}
